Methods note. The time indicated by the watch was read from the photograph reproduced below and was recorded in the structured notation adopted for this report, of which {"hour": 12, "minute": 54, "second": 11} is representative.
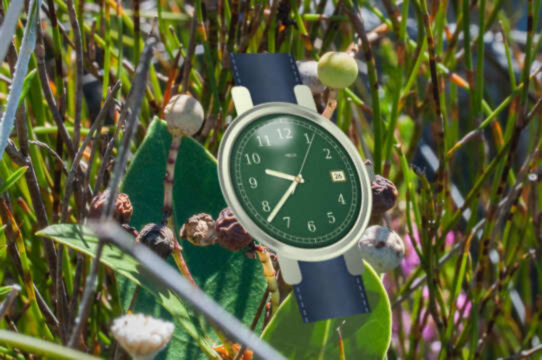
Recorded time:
{"hour": 9, "minute": 38, "second": 6}
